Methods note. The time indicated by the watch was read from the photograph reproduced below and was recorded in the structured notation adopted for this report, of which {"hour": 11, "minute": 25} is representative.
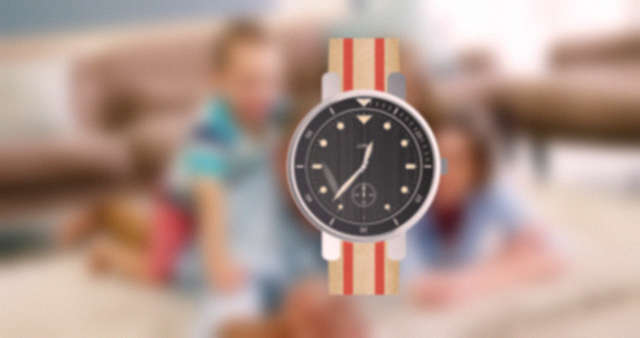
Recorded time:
{"hour": 12, "minute": 37}
